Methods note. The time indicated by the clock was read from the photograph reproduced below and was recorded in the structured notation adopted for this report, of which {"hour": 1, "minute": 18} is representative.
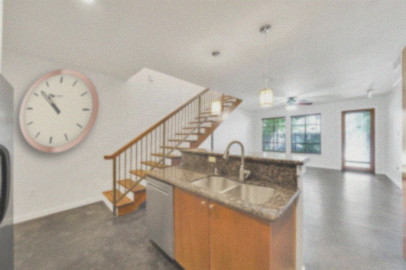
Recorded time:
{"hour": 10, "minute": 52}
